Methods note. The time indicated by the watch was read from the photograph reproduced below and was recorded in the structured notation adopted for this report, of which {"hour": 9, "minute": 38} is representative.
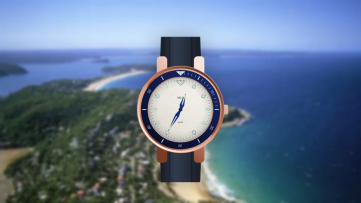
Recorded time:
{"hour": 12, "minute": 35}
